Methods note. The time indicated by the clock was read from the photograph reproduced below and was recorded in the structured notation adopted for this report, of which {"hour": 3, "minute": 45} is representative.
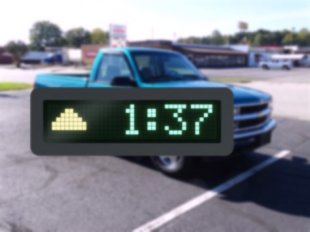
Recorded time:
{"hour": 1, "minute": 37}
